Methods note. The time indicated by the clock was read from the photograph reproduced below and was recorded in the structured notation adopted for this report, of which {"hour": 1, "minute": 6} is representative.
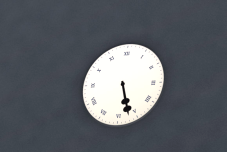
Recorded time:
{"hour": 5, "minute": 27}
